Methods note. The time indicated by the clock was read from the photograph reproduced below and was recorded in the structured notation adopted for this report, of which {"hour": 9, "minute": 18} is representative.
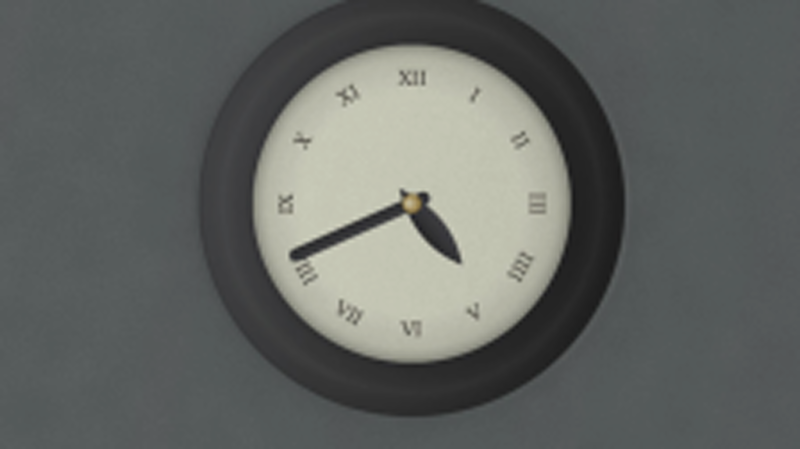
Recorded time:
{"hour": 4, "minute": 41}
